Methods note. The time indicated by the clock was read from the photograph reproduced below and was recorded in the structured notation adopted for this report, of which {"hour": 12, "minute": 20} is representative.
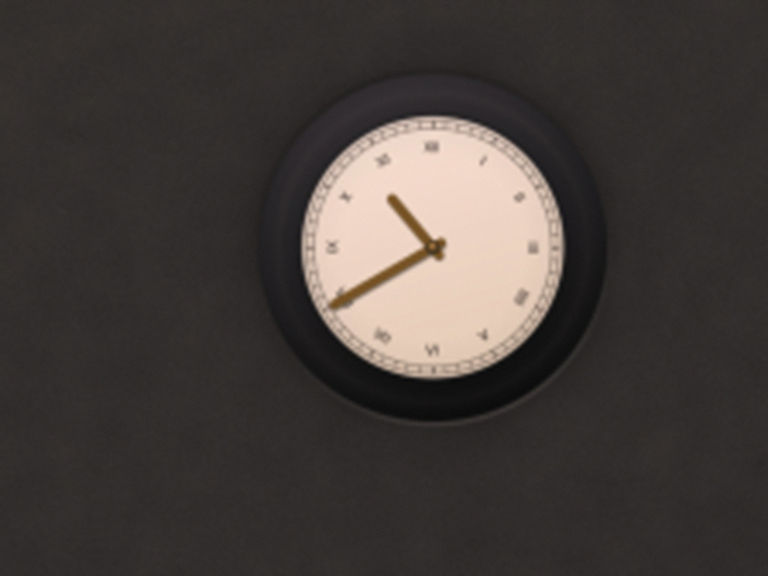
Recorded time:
{"hour": 10, "minute": 40}
